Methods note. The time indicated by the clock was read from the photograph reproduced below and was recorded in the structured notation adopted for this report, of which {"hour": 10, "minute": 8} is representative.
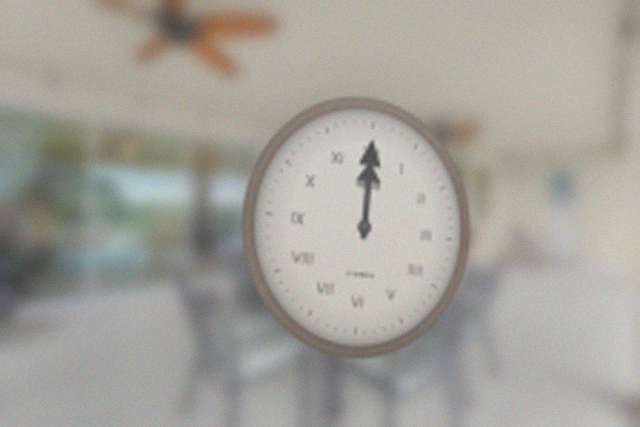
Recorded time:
{"hour": 12, "minute": 0}
